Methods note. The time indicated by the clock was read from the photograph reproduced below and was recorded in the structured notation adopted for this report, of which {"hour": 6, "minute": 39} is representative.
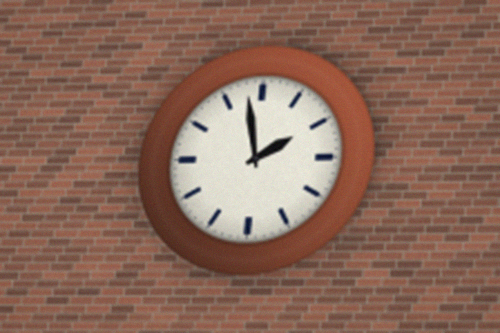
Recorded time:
{"hour": 1, "minute": 58}
